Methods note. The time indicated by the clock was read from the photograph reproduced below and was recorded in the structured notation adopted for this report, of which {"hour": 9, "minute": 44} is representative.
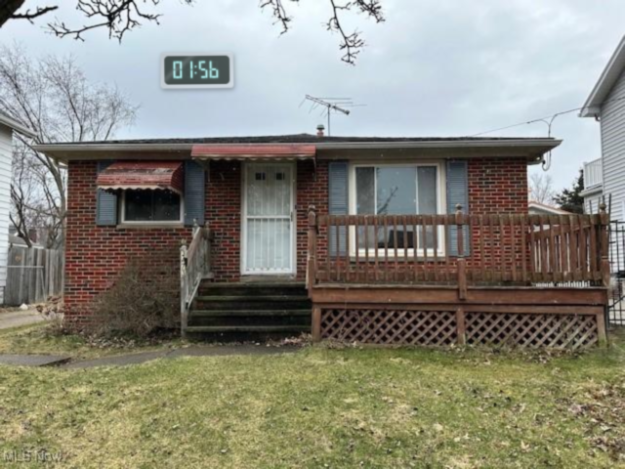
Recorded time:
{"hour": 1, "minute": 56}
